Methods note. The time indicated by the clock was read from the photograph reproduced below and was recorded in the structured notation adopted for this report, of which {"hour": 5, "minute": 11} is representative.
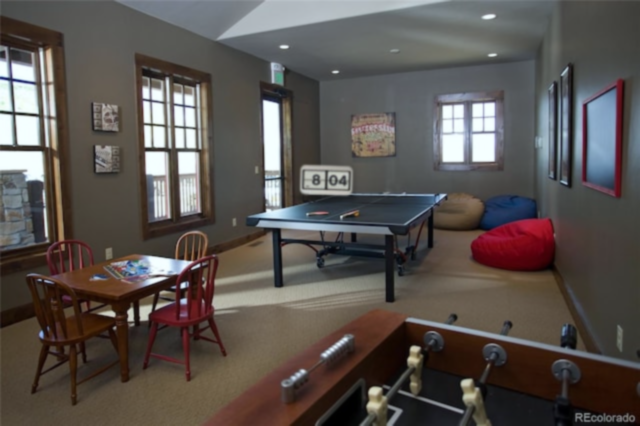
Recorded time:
{"hour": 8, "minute": 4}
